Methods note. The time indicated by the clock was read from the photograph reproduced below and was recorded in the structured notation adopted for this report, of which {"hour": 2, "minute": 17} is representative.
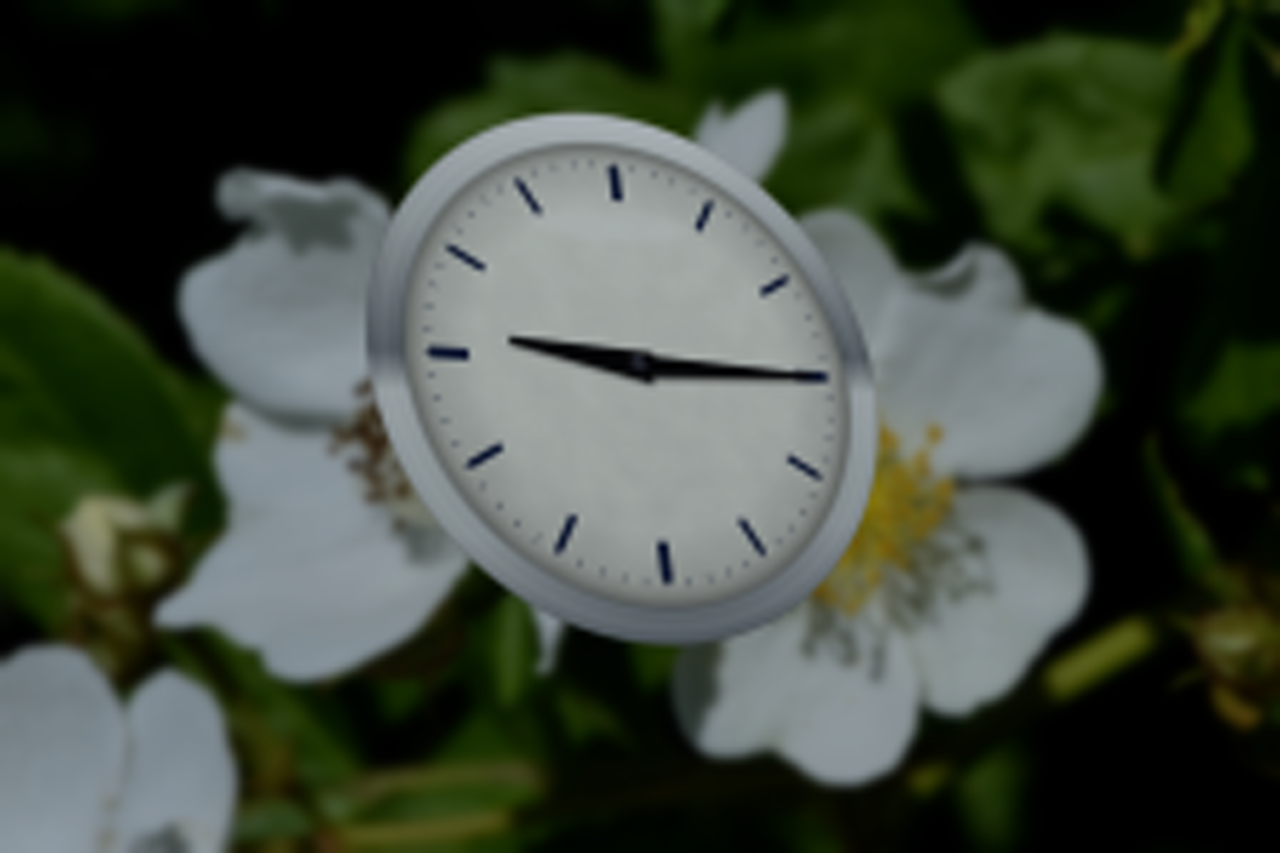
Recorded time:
{"hour": 9, "minute": 15}
